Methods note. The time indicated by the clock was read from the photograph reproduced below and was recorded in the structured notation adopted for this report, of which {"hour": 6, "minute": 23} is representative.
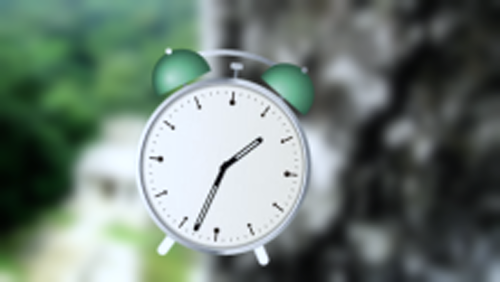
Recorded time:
{"hour": 1, "minute": 33}
